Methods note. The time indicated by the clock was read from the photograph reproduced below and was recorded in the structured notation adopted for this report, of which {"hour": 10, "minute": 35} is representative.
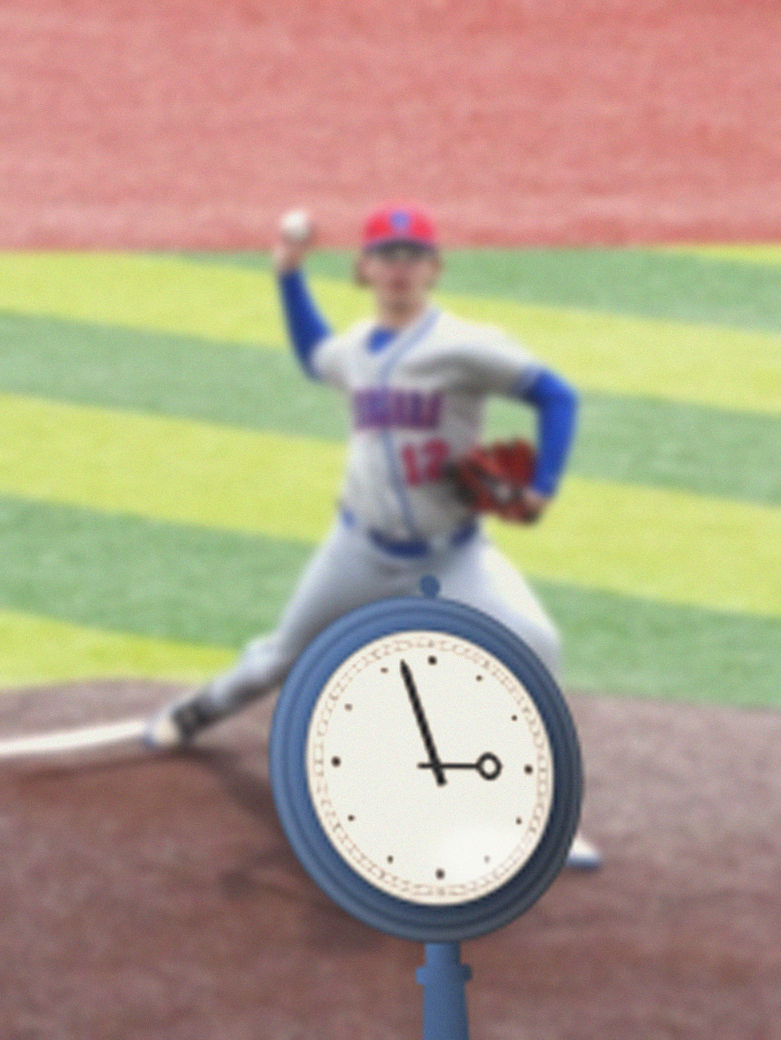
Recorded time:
{"hour": 2, "minute": 57}
